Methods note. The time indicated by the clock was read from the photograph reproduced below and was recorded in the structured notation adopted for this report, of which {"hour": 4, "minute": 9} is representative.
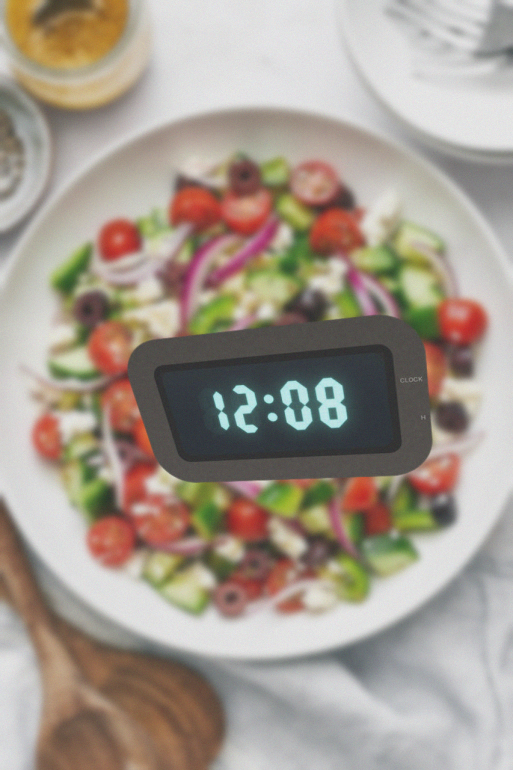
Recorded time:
{"hour": 12, "minute": 8}
